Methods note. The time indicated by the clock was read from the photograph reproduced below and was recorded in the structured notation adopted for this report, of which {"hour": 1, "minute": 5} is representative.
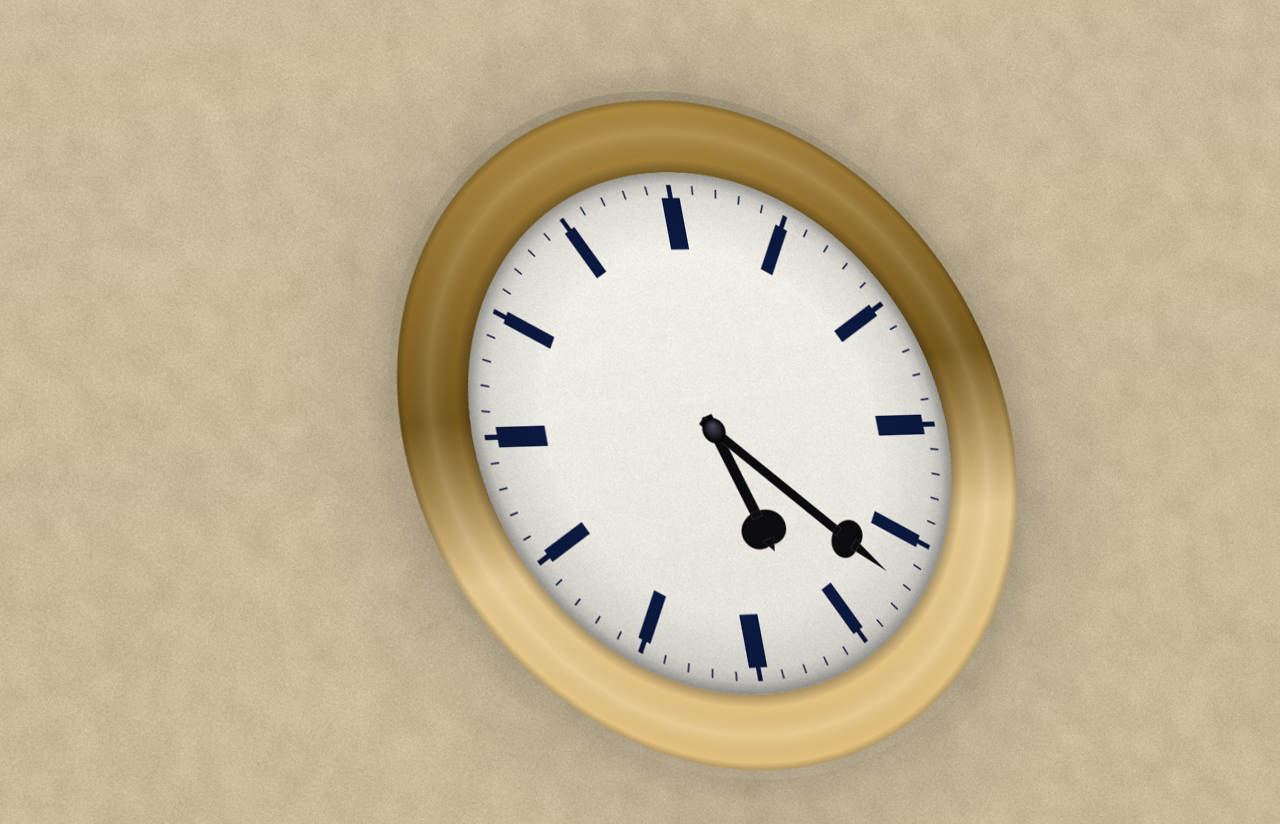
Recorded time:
{"hour": 5, "minute": 22}
